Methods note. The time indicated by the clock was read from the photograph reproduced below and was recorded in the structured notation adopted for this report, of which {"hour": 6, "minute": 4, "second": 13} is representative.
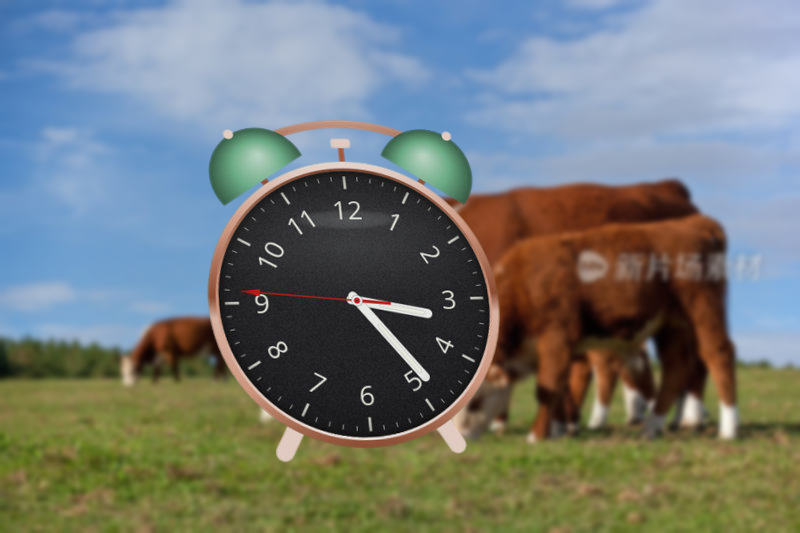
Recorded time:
{"hour": 3, "minute": 23, "second": 46}
